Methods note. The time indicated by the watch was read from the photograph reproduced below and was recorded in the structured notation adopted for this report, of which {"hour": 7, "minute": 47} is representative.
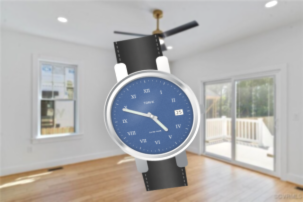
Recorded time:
{"hour": 4, "minute": 49}
